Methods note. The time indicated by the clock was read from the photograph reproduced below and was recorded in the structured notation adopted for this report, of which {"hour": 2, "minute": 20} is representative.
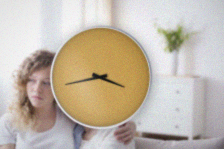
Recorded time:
{"hour": 3, "minute": 43}
